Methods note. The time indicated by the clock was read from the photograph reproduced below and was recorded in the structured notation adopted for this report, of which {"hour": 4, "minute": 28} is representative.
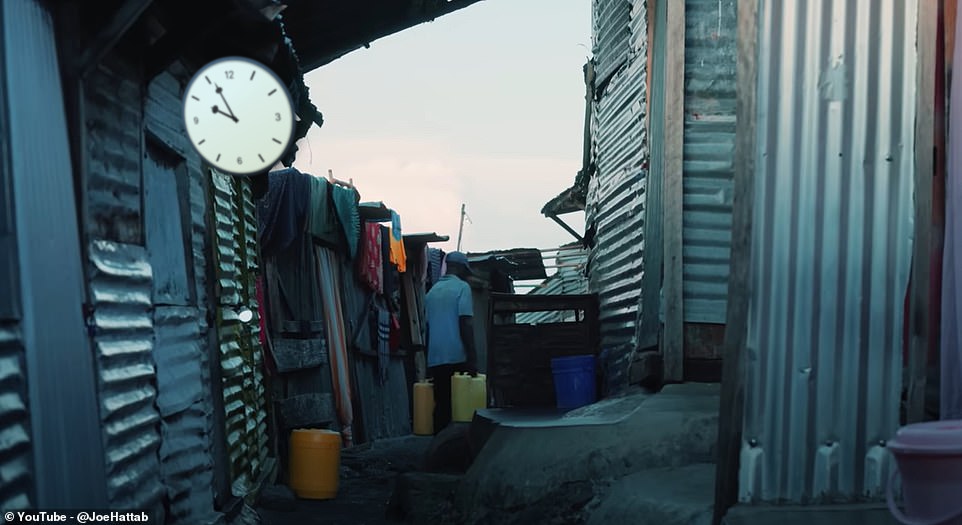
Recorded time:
{"hour": 9, "minute": 56}
